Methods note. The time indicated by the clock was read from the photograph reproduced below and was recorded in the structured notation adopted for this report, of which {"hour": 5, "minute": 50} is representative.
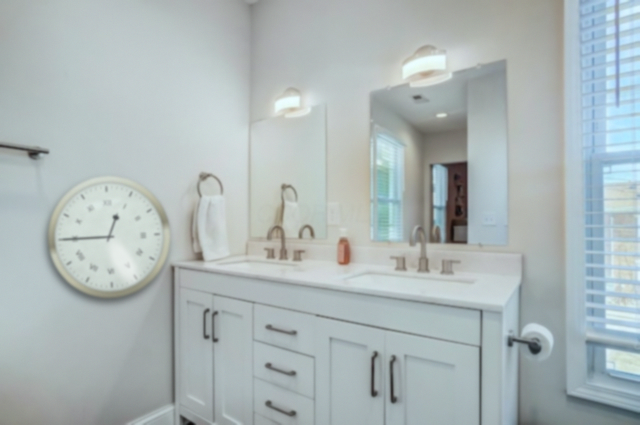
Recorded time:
{"hour": 12, "minute": 45}
